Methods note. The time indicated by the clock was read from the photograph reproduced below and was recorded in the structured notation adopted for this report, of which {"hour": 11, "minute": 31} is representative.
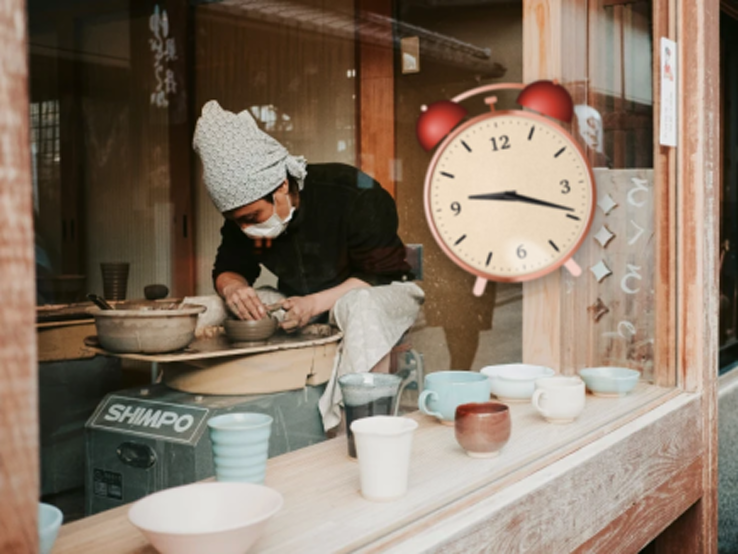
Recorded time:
{"hour": 9, "minute": 19}
